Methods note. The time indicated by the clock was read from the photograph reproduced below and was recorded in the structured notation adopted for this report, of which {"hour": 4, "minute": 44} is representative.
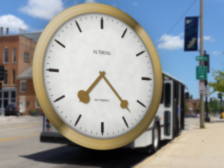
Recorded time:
{"hour": 7, "minute": 23}
